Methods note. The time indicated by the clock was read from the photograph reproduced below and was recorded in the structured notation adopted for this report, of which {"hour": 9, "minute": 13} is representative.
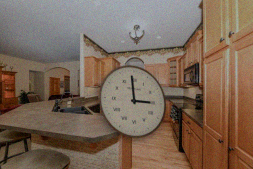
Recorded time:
{"hour": 2, "minute": 59}
